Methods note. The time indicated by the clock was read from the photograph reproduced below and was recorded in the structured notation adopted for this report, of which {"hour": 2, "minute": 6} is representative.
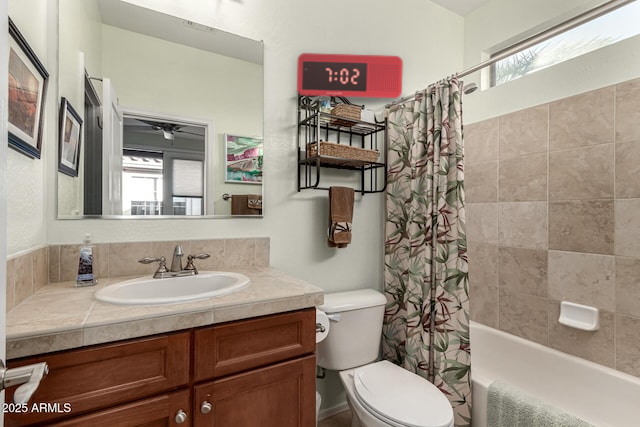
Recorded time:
{"hour": 7, "minute": 2}
